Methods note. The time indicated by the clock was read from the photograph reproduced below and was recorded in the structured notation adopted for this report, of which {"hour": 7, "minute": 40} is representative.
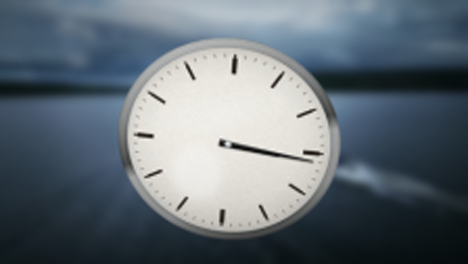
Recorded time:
{"hour": 3, "minute": 16}
